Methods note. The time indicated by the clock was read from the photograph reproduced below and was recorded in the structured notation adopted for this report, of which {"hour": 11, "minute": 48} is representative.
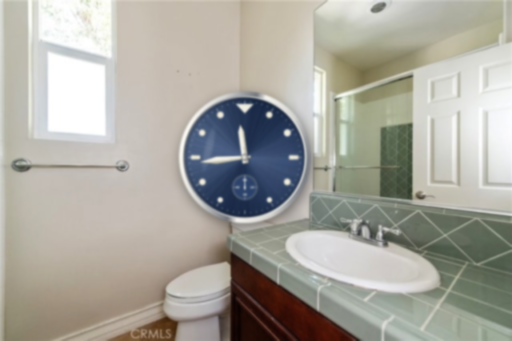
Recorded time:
{"hour": 11, "minute": 44}
